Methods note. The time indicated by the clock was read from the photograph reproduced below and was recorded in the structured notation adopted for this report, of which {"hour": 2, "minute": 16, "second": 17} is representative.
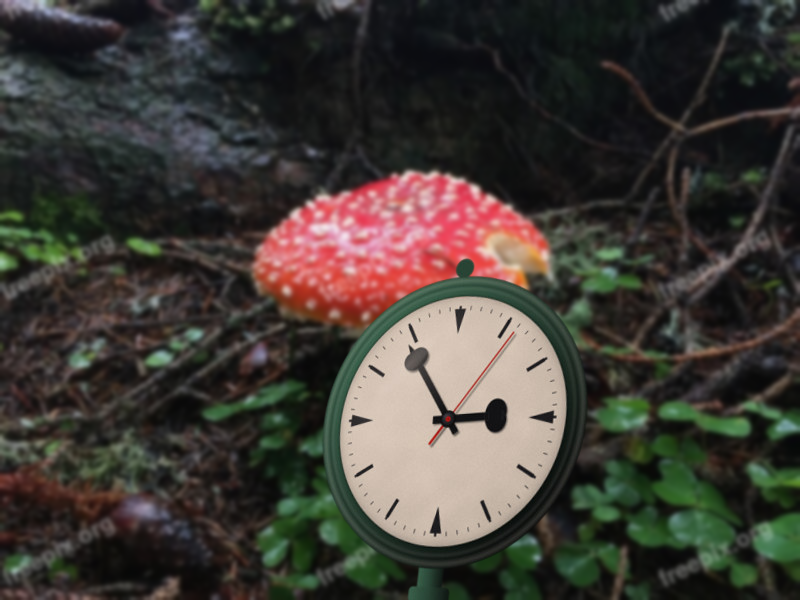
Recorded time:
{"hour": 2, "minute": 54, "second": 6}
